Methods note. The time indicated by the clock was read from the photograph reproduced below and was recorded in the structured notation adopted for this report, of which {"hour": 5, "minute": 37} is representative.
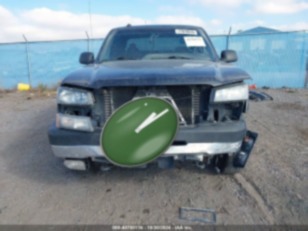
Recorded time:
{"hour": 1, "minute": 8}
